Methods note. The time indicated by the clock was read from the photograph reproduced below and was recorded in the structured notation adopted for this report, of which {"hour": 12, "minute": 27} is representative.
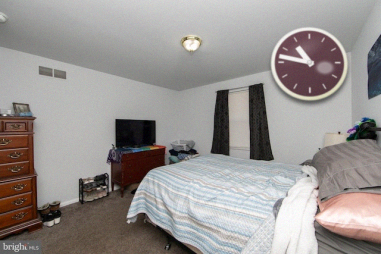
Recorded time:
{"hour": 10, "minute": 47}
